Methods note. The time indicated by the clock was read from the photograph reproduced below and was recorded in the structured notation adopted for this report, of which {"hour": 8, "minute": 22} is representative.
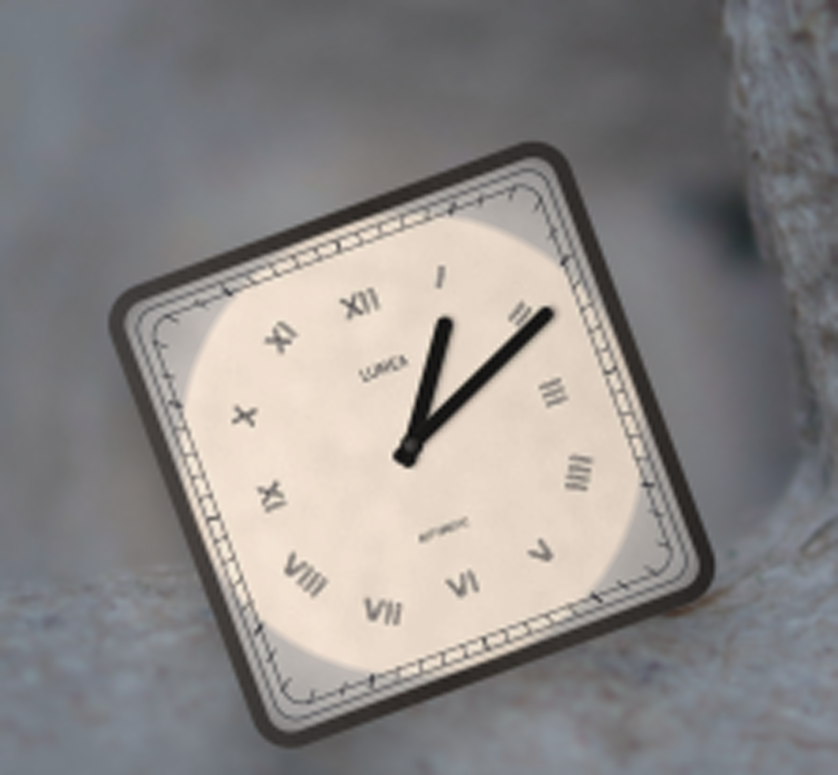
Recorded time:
{"hour": 1, "minute": 11}
